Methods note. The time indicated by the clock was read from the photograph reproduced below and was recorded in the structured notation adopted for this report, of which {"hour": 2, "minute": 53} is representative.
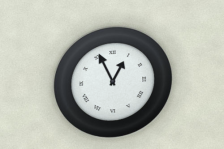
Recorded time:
{"hour": 12, "minute": 56}
